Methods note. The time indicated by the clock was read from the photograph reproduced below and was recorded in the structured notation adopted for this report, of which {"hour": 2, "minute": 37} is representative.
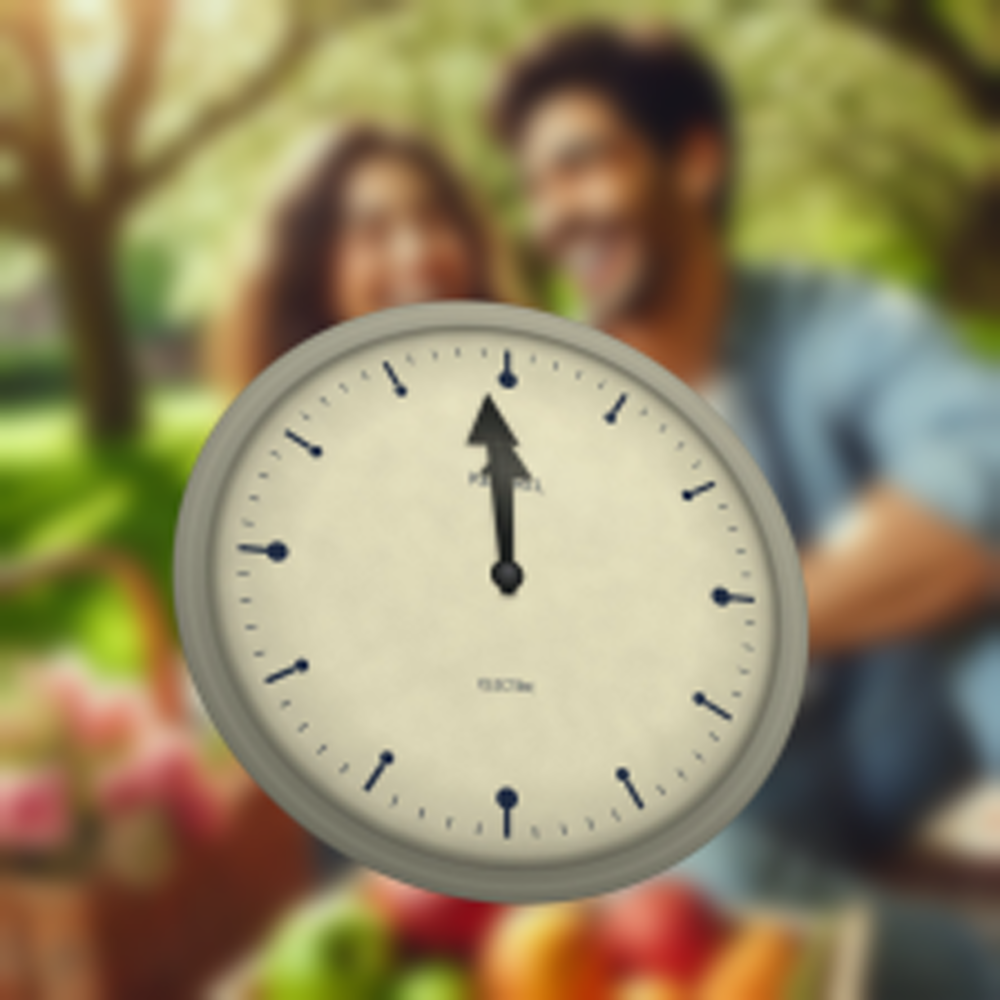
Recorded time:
{"hour": 11, "minute": 59}
